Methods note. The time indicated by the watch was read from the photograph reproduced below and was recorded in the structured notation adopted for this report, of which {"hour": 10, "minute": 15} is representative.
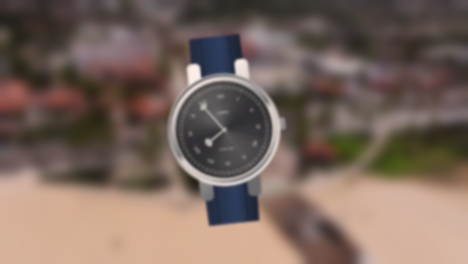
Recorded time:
{"hour": 7, "minute": 54}
